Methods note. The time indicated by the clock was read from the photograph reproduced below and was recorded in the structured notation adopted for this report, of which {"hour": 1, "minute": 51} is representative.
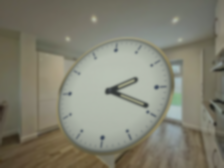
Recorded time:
{"hour": 2, "minute": 19}
